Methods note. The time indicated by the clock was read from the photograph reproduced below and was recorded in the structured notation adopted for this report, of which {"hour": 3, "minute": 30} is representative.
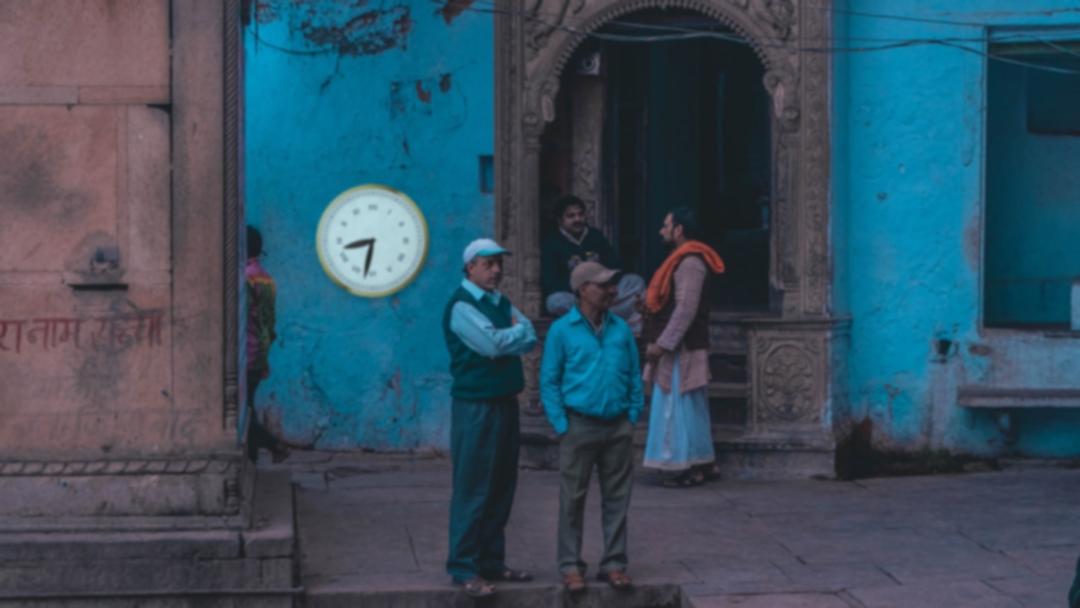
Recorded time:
{"hour": 8, "minute": 32}
